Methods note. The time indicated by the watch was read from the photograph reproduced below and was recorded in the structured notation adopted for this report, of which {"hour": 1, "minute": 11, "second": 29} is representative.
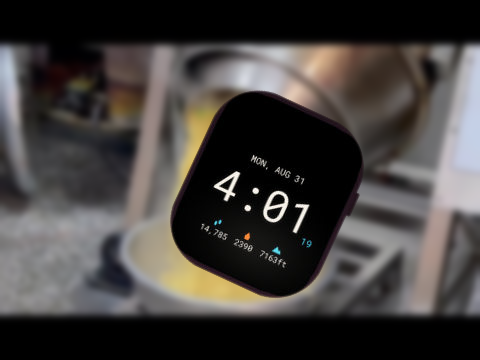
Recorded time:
{"hour": 4, "minute": 1, "second": 19}
